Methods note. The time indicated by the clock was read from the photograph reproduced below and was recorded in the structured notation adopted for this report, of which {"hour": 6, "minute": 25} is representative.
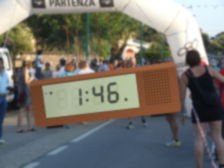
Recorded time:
{"hour": 1, "minute": 46}
